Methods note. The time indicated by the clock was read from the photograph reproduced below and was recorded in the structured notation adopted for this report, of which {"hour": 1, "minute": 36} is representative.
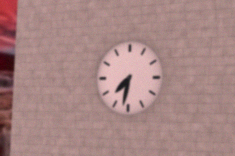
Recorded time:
{"hour": 7, "minute": 32}
